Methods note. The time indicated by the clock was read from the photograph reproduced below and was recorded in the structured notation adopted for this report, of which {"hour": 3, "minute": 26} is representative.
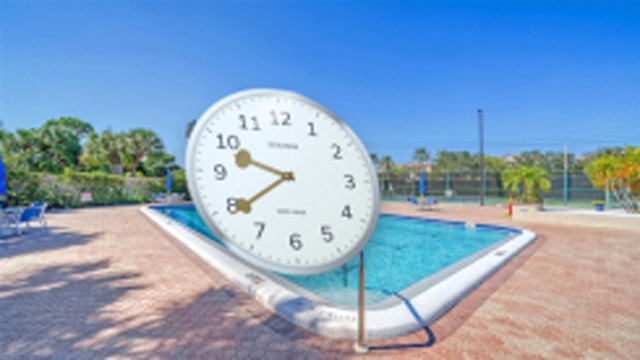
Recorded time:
{"hour": 9, "minute": 39}
